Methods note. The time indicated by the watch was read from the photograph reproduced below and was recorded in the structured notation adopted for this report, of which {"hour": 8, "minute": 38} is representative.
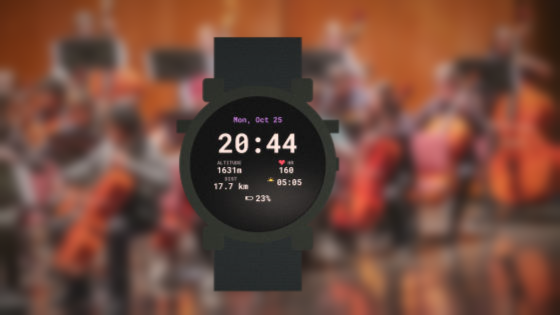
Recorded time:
{"hour": 20, "minute": 44}
